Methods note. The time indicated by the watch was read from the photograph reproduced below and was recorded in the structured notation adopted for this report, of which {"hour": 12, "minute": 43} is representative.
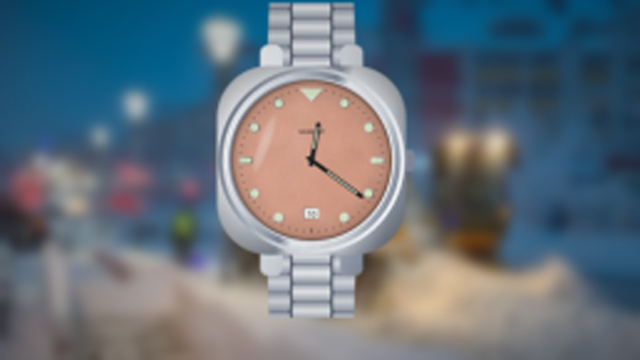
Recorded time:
{"hour": 12, "minute": 21}
